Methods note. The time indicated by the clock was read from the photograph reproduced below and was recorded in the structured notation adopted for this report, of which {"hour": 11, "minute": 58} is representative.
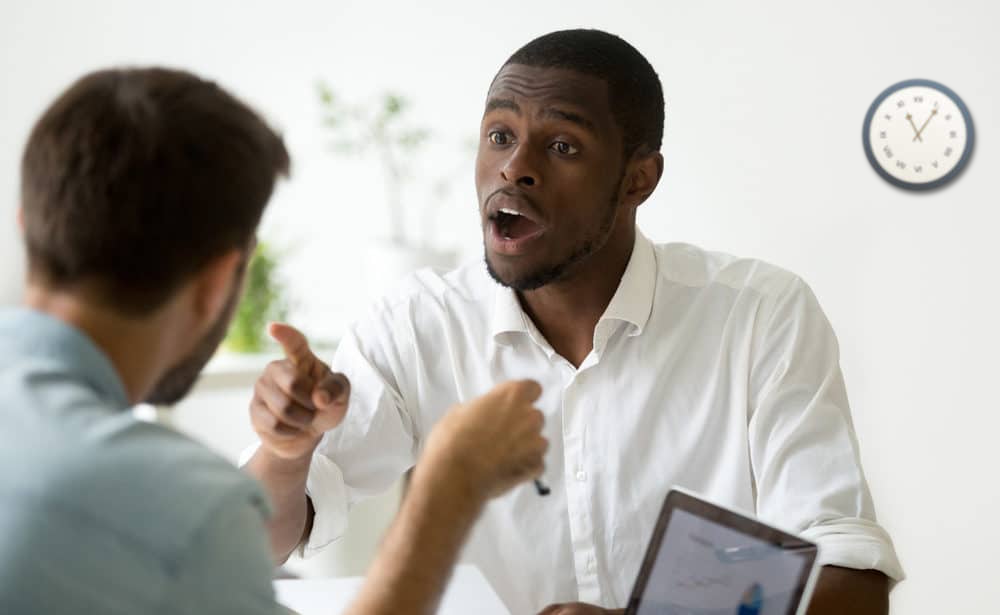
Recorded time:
{"hour": 11, "minute": 6}
